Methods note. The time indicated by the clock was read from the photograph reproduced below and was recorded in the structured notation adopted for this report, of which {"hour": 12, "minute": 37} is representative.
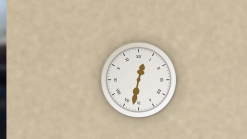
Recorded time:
{"hour": 12, "minute": 32}
